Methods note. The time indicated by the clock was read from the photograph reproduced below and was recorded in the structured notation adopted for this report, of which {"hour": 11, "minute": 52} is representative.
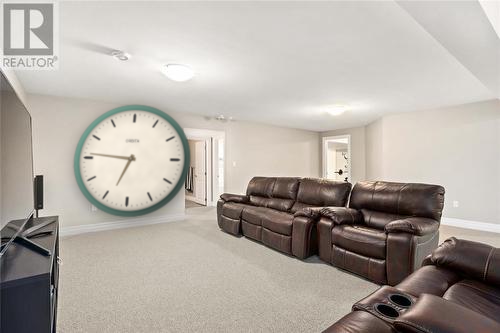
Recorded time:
{"hour": 6, "minute": 46}
